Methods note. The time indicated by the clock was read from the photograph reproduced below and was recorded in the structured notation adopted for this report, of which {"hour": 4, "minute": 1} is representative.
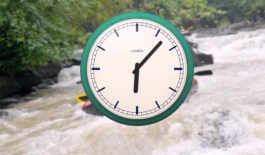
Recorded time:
{"hour": 6, "minute": 7}
